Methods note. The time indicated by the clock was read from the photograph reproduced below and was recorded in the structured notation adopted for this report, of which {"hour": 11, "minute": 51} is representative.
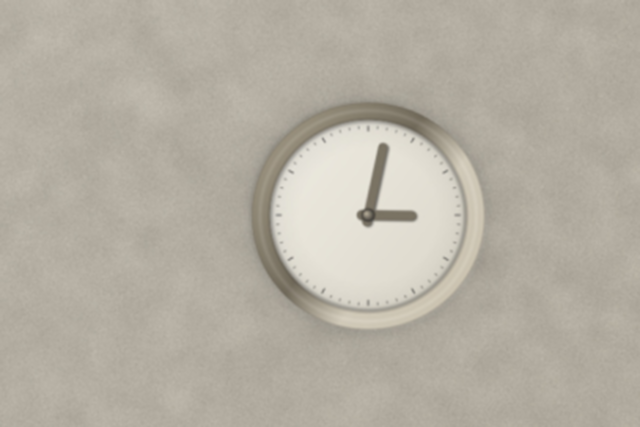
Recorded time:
{"hour": 3, "minute": 2}
